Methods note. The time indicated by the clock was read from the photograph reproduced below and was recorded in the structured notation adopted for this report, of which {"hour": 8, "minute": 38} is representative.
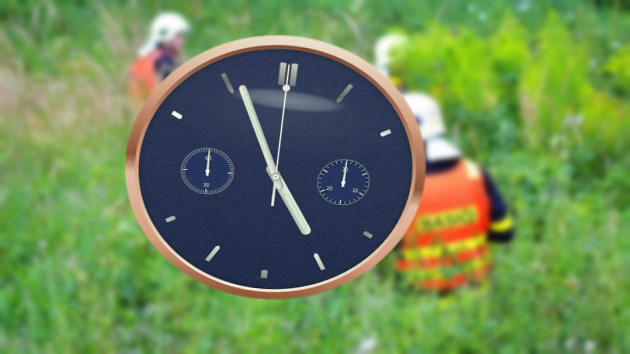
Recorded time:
{"hour": 4, "minute": 56}
